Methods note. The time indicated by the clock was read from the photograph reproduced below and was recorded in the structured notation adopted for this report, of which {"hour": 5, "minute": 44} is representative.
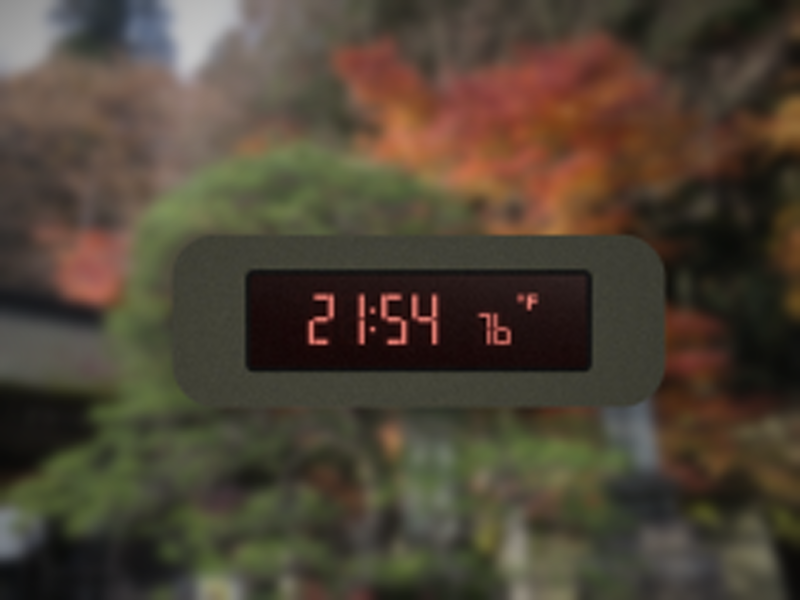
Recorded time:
{"hour": 21, "minute": 54}
